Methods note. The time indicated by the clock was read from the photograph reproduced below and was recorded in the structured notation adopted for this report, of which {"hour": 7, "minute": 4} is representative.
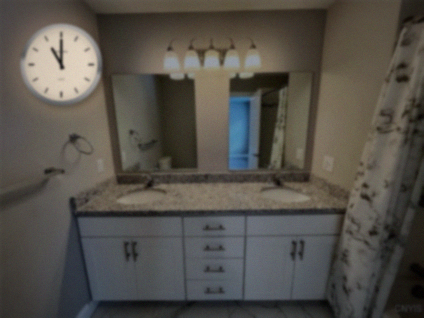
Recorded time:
{"hour": 11, "minute": 0}
